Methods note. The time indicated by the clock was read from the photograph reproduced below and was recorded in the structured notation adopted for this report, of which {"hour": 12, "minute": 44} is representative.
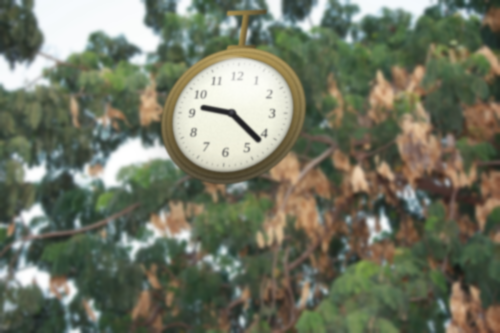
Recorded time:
{"hour": 9, "minute": 22}
